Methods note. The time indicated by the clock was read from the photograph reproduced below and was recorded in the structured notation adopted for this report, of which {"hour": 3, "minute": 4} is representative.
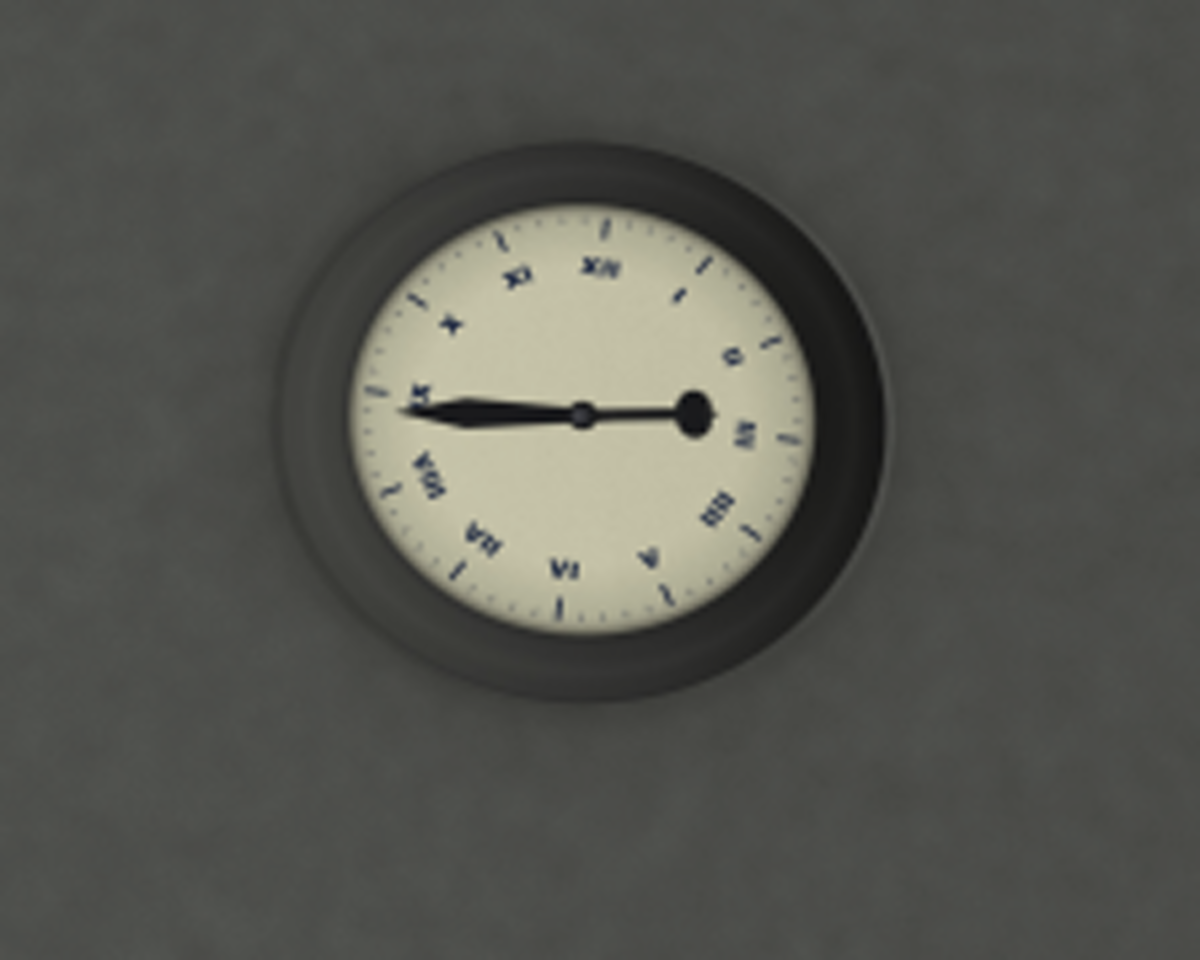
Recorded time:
{"hour": 2, "minute": 44}
